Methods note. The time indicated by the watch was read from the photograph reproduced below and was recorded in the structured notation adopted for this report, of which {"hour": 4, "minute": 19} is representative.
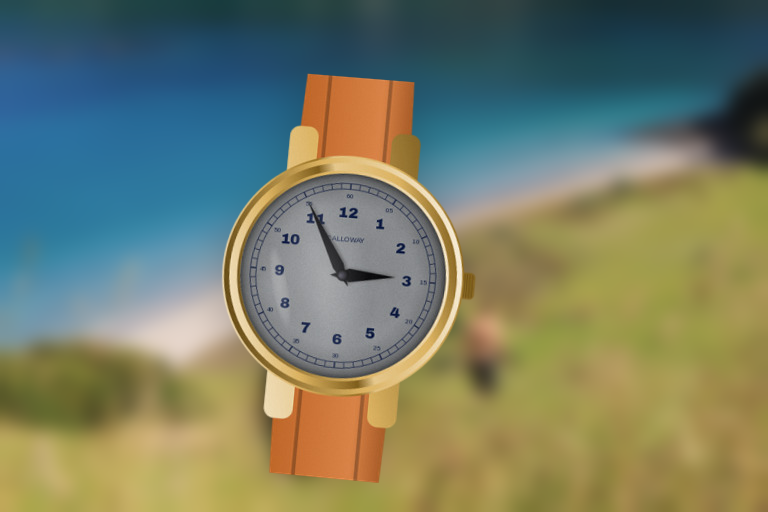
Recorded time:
{"hour": 2, "minute": 55}
